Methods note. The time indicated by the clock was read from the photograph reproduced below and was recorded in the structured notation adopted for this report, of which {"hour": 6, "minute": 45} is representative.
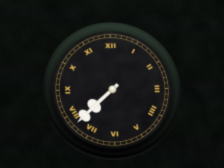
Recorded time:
{"hour": 7, "minute": 38}
